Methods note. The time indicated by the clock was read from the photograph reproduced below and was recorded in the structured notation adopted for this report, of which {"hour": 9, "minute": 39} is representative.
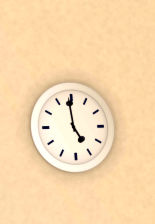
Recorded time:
{"hour": 4, "minute": 59}
